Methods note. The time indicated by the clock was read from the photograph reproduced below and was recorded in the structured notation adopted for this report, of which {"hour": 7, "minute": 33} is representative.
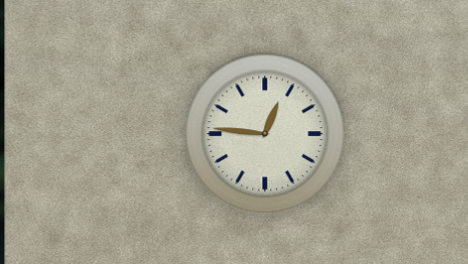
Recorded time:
{"hour": 12, "minute": 46}
